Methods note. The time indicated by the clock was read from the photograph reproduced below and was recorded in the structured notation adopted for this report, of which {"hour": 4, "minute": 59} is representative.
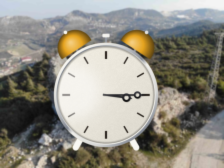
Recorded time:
{"hour": 3, "minute": 15}
